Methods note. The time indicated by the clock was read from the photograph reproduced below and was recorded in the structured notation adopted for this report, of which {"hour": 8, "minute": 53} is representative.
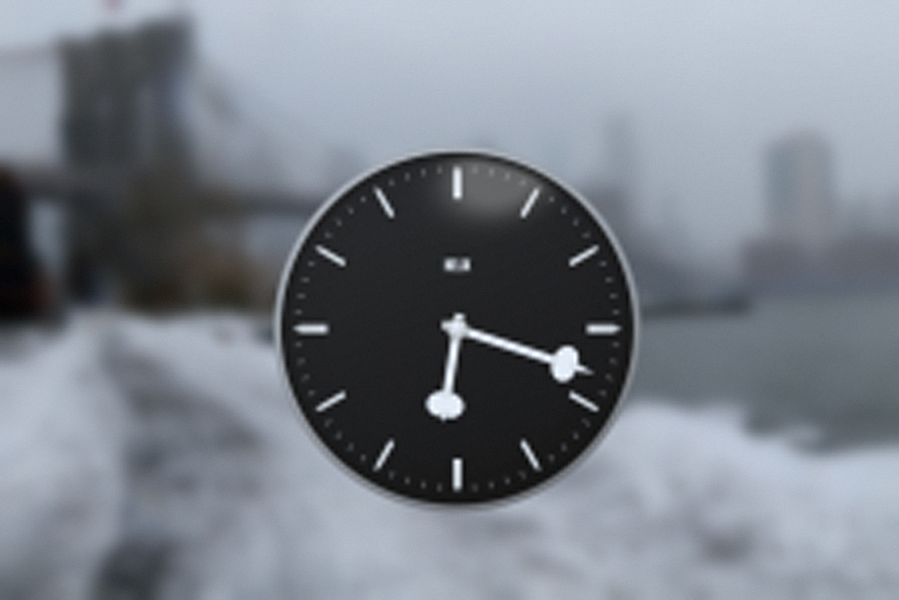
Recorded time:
{"hour": 6, "minute": 18}
